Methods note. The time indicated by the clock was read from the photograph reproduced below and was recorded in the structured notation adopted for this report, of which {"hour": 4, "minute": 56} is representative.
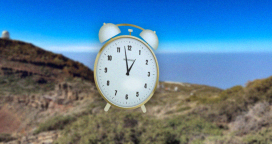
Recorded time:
{"hour": 12, "minute": 58}
